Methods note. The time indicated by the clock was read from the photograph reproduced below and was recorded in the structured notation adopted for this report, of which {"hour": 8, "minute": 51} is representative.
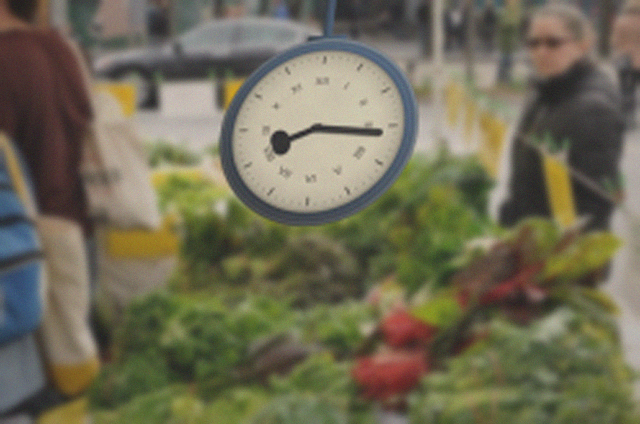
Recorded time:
{"hour": 8, "minute": 16}
